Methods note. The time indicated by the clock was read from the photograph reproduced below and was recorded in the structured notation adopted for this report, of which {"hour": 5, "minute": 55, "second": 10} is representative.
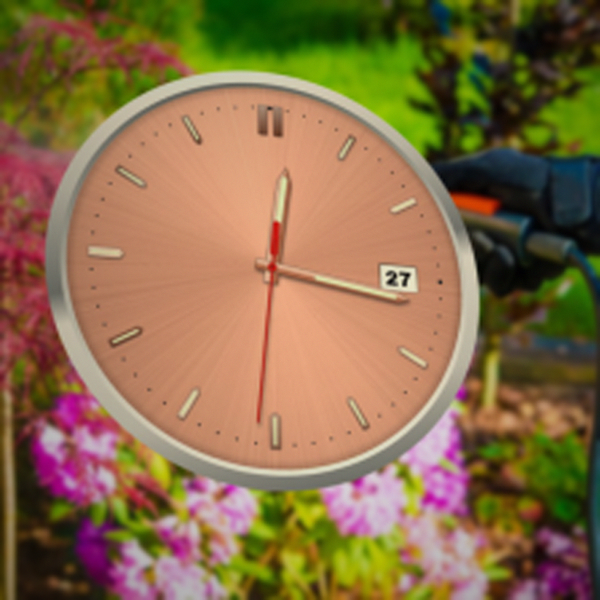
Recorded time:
{"hour": 12, "minute": 16, "second": 31}
